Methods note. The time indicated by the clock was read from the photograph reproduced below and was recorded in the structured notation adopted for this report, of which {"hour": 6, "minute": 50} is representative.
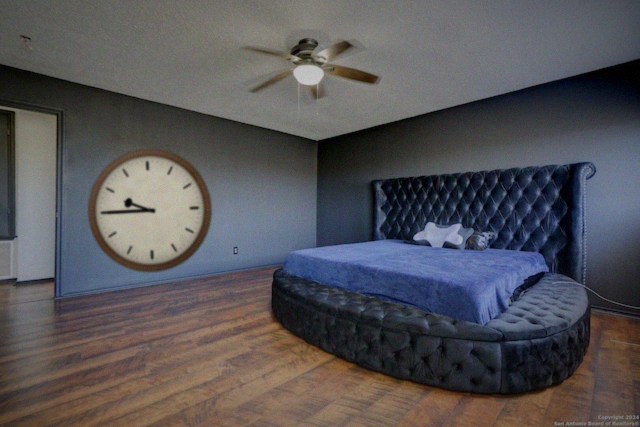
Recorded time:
{"hour": 9, "minute": 45}
